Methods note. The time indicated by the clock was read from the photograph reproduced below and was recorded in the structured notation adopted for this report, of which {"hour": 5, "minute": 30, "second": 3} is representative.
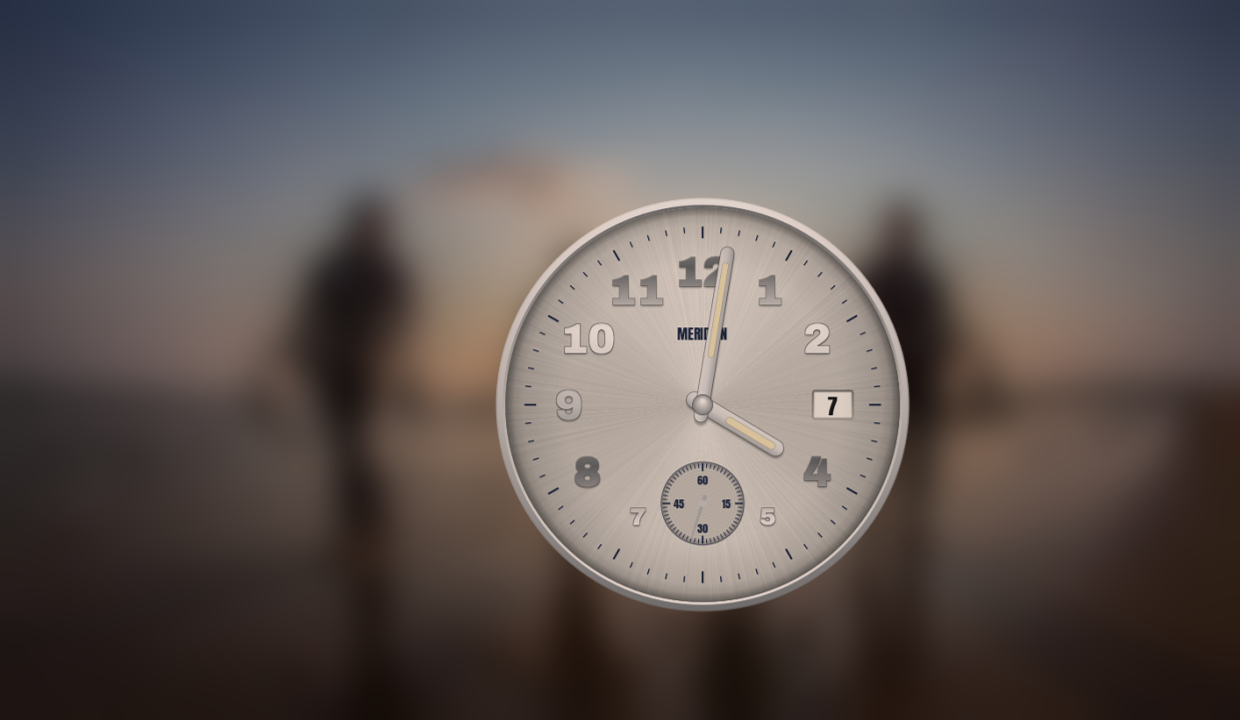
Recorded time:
{"hour": 4, "minute": 1, "second": 33}
